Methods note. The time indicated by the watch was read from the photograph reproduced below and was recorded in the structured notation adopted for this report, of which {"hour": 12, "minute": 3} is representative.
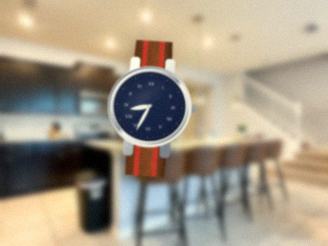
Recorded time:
{"hour": 8, "minute": 34}
